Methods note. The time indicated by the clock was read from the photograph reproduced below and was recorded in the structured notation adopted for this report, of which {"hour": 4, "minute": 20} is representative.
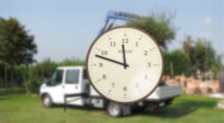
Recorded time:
{"hour": 11, "minute": 48}
